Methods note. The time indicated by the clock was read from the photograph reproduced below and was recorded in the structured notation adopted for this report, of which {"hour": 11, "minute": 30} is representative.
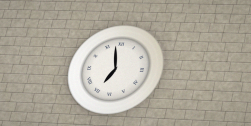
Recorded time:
{"hour": 6, "minute": 58}
